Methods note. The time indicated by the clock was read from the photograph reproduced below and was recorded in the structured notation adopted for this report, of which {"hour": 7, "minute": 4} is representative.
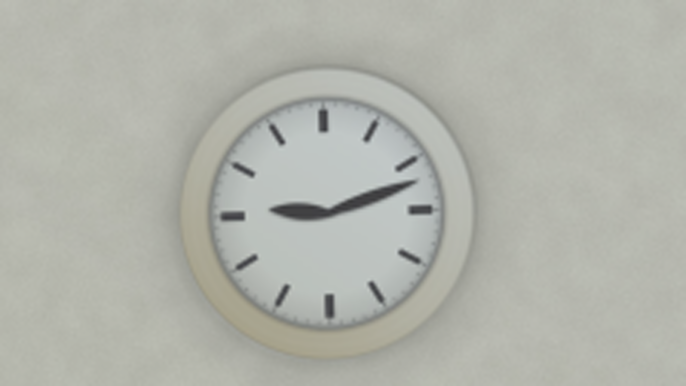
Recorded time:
{"hour": 9, "minute": 12}
